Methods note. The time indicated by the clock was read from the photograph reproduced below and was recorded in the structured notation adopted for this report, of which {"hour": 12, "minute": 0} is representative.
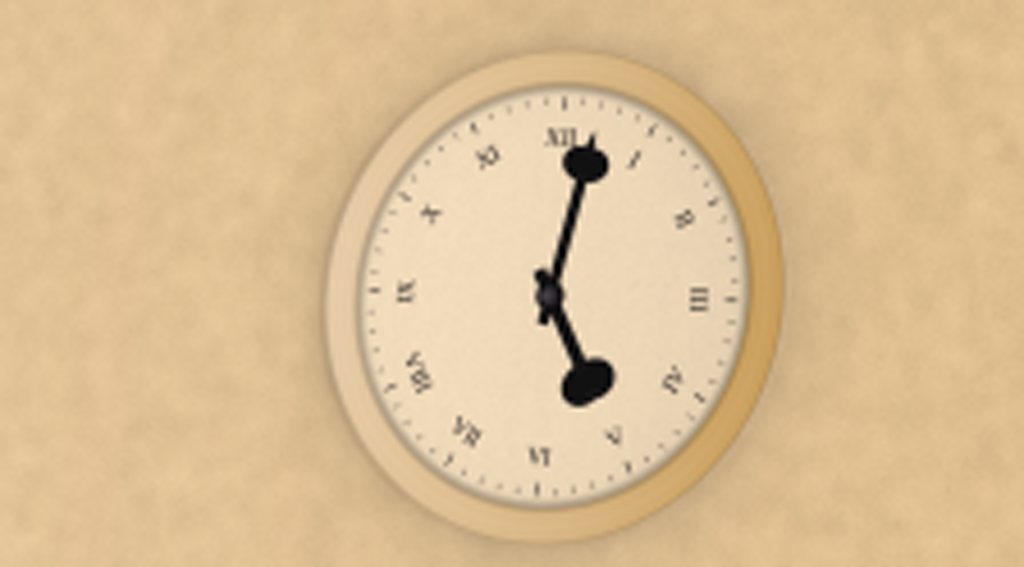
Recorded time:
{"hour": 5, "minute": 2}
